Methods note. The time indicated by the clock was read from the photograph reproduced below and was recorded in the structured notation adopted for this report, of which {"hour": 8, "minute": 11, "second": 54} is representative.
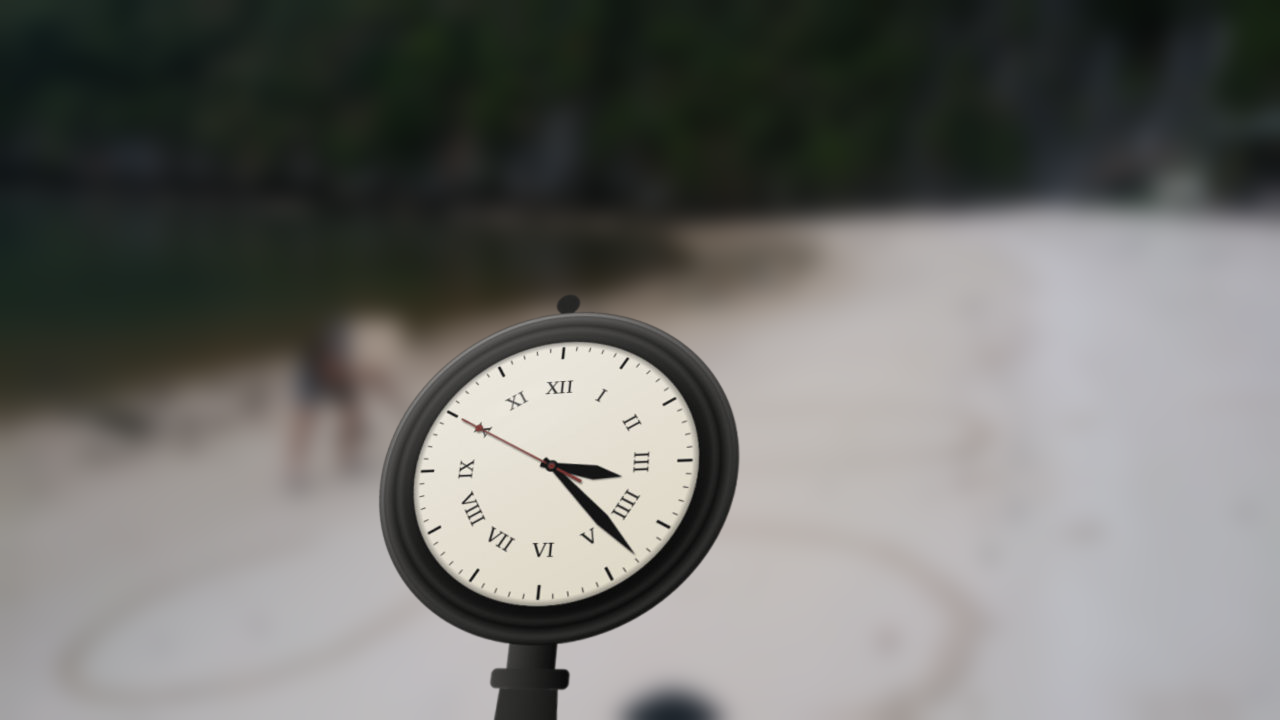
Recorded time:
{"hour": 3, "minute": 22, "second": 50}
